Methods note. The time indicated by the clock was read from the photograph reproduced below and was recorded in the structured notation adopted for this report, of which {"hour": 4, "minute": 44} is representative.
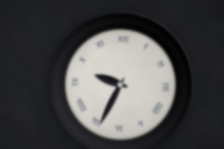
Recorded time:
{"hour": 9, "minute": 34}
